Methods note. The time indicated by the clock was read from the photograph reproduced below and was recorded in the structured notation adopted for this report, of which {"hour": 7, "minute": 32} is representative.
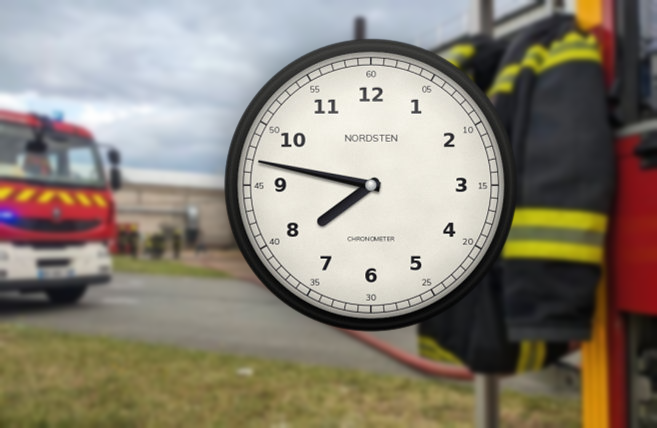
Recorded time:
{"hour": 7, "minute": 47}
